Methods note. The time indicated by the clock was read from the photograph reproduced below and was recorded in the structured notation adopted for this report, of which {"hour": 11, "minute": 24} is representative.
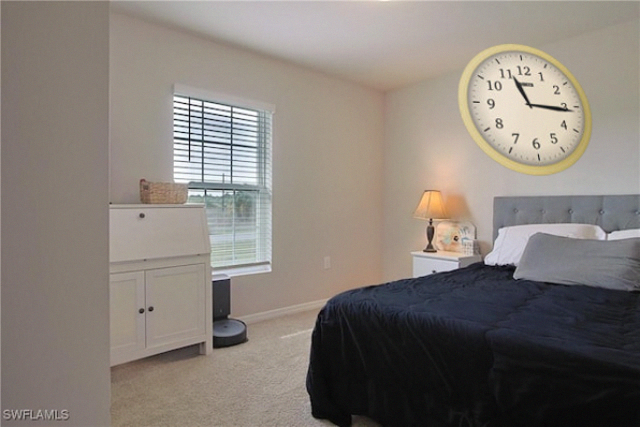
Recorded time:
{"hour": 11, "minute": 16}
